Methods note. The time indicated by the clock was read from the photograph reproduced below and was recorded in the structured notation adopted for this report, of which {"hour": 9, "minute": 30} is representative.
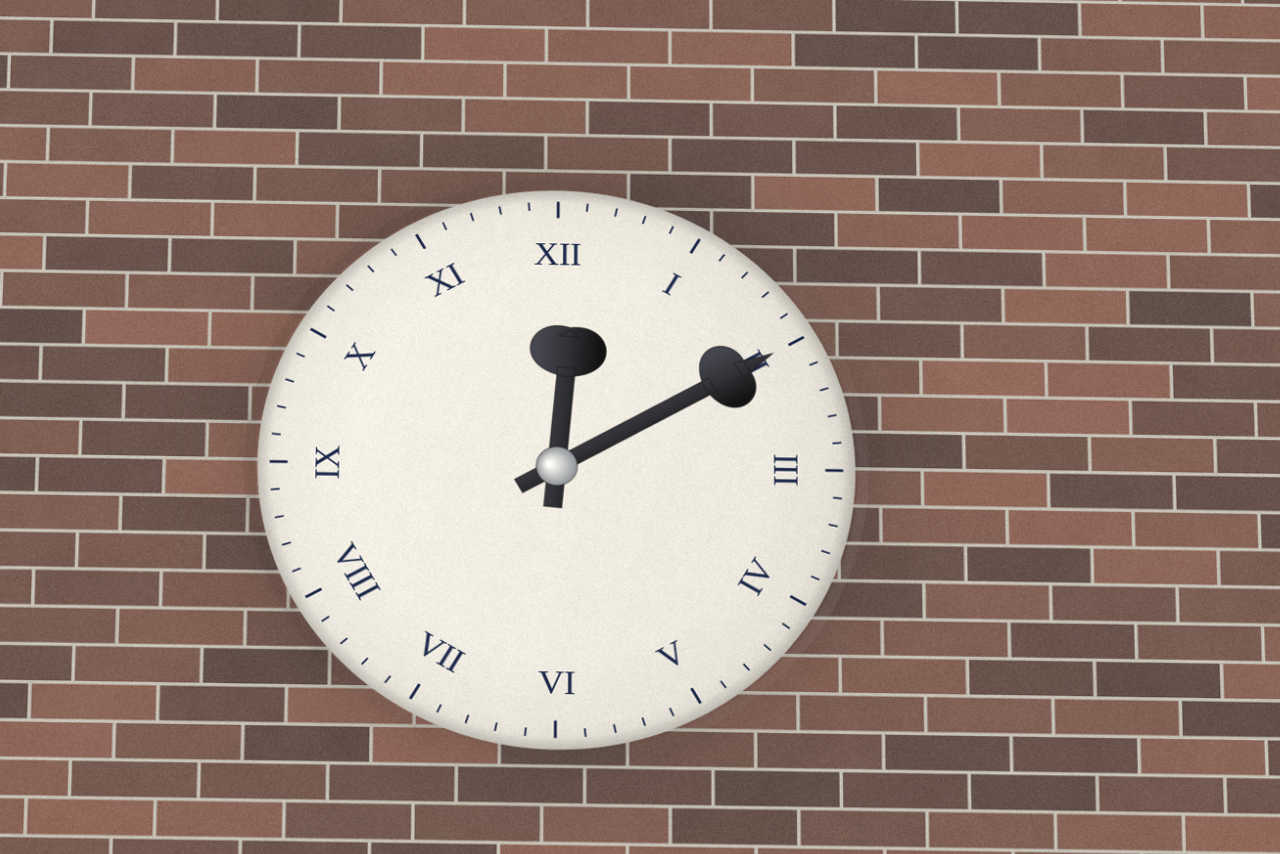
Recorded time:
{"hour": 12, "minute": 10}
